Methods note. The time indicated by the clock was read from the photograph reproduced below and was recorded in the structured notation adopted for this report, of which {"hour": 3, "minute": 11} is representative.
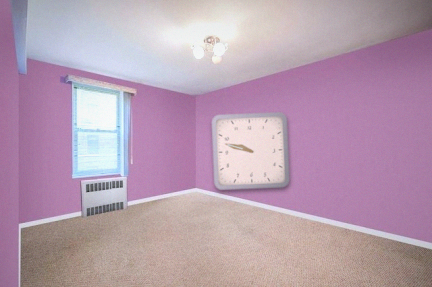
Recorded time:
{"hour": 9, "minute": 48}
